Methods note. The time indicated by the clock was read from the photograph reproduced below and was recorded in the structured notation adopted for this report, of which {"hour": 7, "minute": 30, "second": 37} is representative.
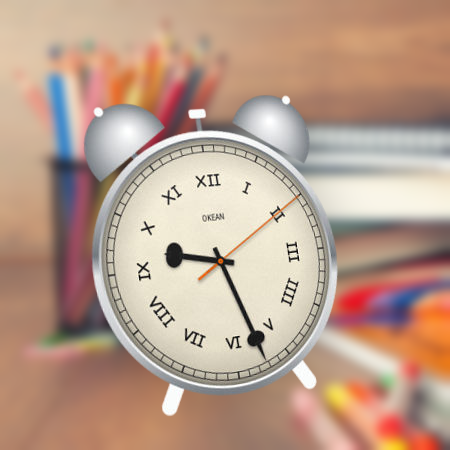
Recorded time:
{"hour": 9, "minute": 27, "second": 10}
